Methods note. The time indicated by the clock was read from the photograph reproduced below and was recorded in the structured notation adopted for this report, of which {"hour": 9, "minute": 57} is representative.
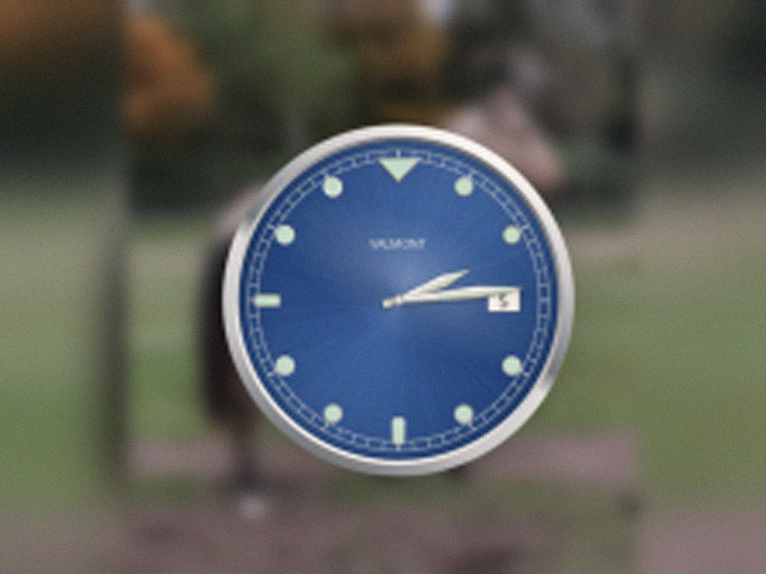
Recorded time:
{"hour": 2, "minute": 14}
